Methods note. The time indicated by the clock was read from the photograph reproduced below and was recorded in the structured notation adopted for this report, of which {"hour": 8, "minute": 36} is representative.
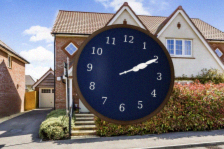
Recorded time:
{"hour": 2, "minute": 10}
